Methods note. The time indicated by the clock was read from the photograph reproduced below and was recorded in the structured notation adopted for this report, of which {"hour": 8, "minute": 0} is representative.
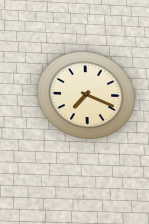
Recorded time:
{"hour": 7, "minute": 19}
